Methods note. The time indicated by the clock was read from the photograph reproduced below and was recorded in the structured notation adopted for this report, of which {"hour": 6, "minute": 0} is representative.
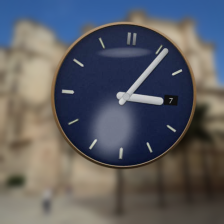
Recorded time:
{"hour": 3, "minute": 6}
